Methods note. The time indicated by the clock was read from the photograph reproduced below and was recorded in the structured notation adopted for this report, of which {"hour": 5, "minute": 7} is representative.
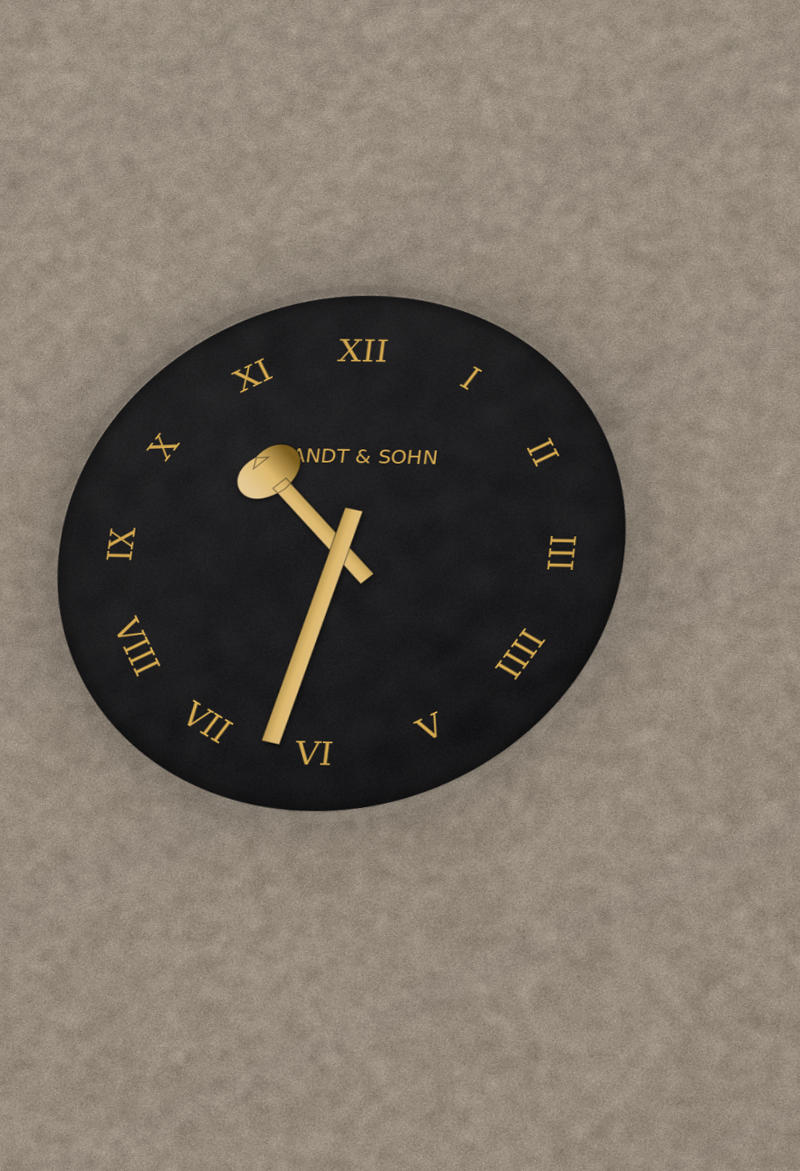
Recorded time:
{"hour": 10, "minute": 32}
